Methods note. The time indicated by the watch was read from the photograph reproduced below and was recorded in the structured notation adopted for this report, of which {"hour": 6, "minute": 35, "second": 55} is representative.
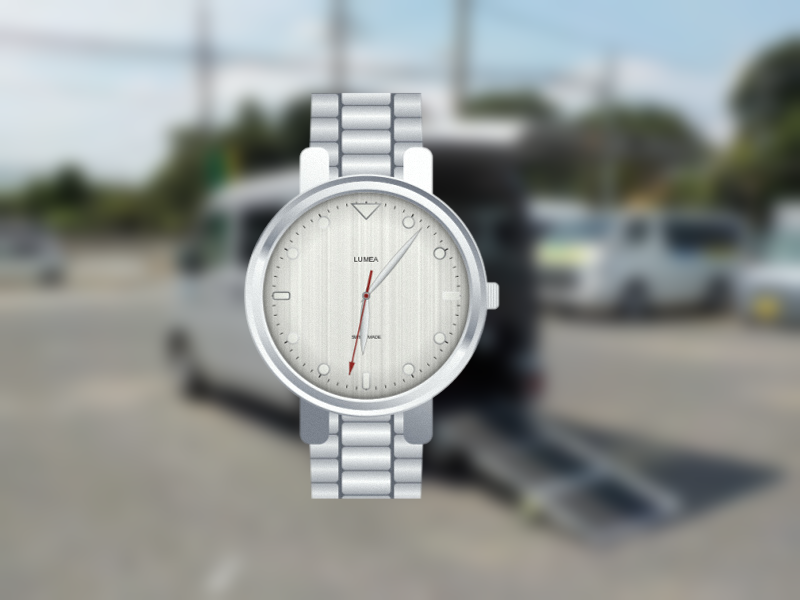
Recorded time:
{"hour": 6, "minute": 6, "second": 32}
